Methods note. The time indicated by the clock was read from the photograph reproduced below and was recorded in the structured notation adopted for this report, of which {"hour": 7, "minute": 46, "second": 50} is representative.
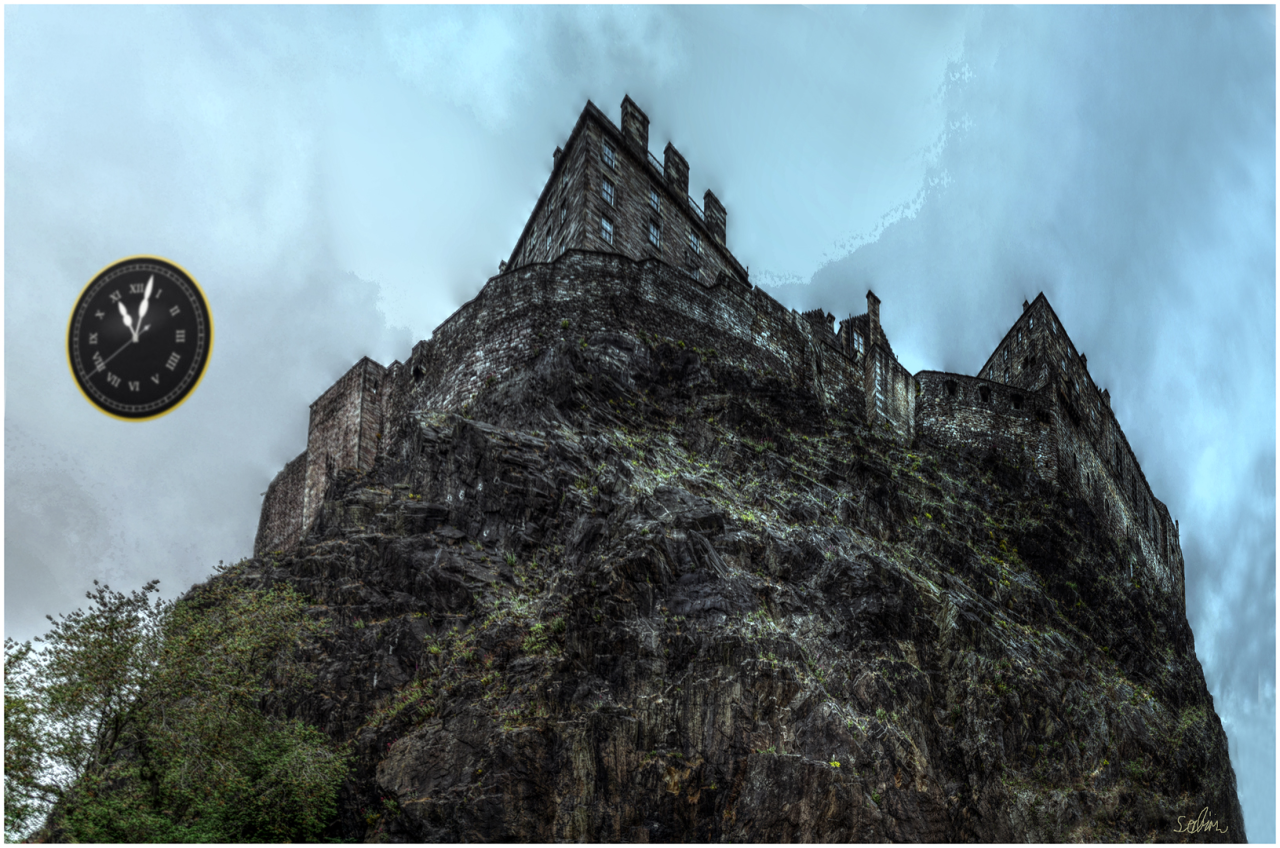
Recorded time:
{"hour": 11, "minute": 2, "second": 39}
